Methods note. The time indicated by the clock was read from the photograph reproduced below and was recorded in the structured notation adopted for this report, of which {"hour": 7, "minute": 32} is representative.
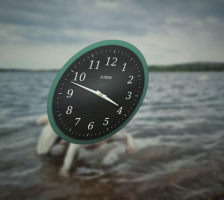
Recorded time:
{"hour": 3, "minute": 48}
